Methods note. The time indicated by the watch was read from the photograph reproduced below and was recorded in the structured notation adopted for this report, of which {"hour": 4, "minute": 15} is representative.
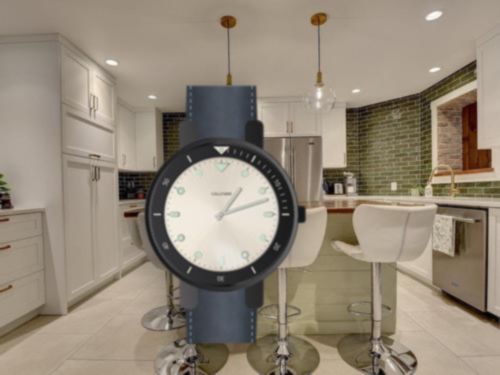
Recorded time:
{"hour": 1, "minute": 12}
